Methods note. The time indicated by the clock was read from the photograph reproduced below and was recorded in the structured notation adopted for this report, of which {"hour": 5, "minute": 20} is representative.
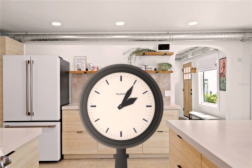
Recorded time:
{"hour": 2, "minute": 5}
